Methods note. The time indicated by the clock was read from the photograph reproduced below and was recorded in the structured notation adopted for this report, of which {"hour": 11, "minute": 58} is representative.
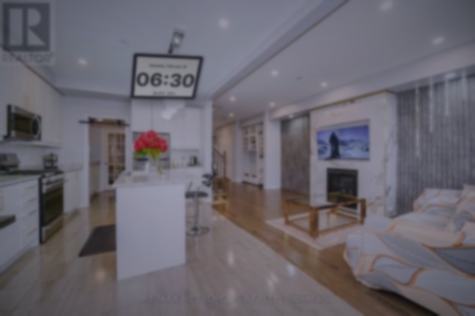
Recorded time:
{"hour": 6, "minute": 30}
